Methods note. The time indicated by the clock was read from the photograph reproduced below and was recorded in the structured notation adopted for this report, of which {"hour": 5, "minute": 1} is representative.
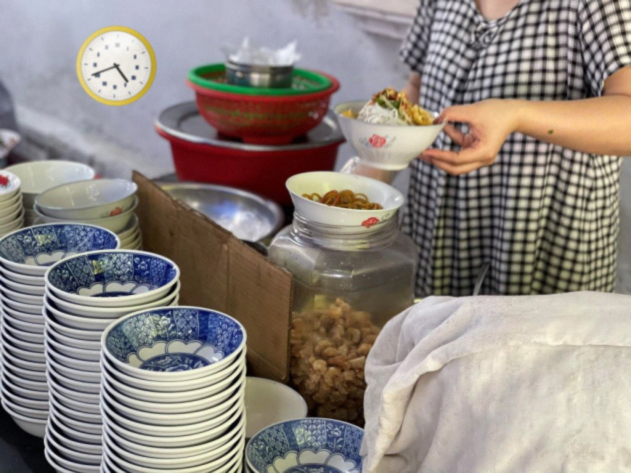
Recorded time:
{"hour": 4, "minute": 41}
